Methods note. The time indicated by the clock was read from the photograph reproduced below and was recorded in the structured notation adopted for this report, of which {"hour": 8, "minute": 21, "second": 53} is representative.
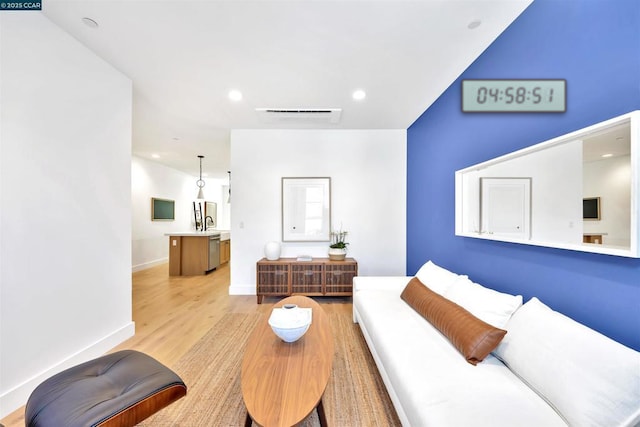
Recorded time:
{"hour": 4, "minute": 58, "second": 51}
